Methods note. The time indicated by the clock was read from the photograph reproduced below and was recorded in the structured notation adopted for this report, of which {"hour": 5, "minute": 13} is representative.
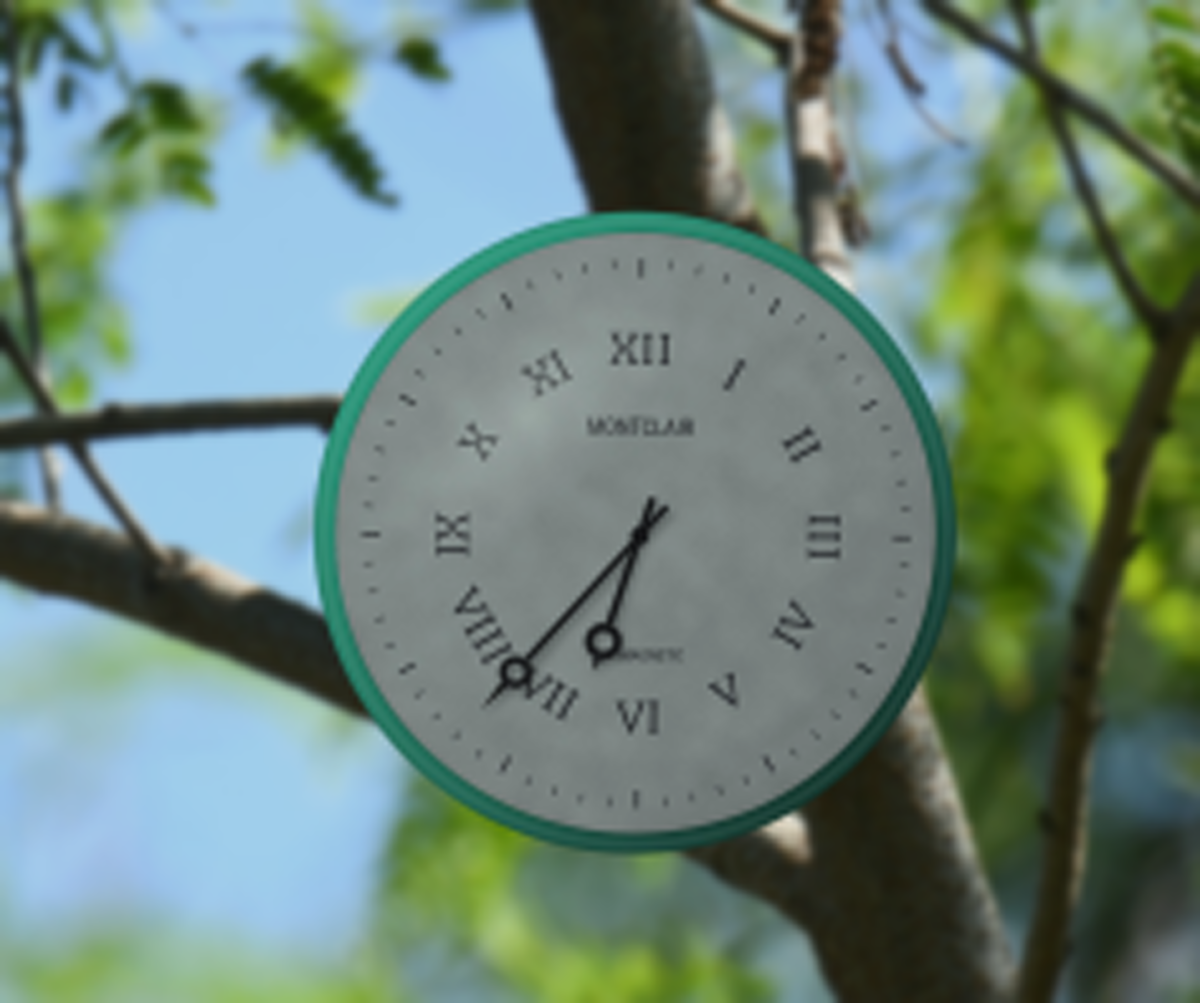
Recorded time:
{"hour": 6, "minute": 37}
